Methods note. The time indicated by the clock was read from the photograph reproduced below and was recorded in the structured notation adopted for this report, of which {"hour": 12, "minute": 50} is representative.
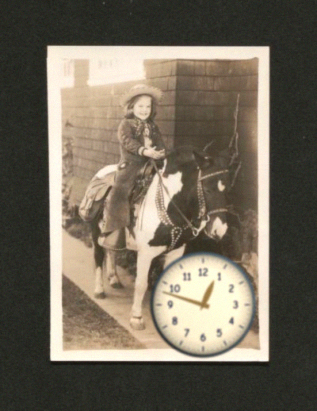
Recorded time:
{"hour": 12, "minute": 48}
